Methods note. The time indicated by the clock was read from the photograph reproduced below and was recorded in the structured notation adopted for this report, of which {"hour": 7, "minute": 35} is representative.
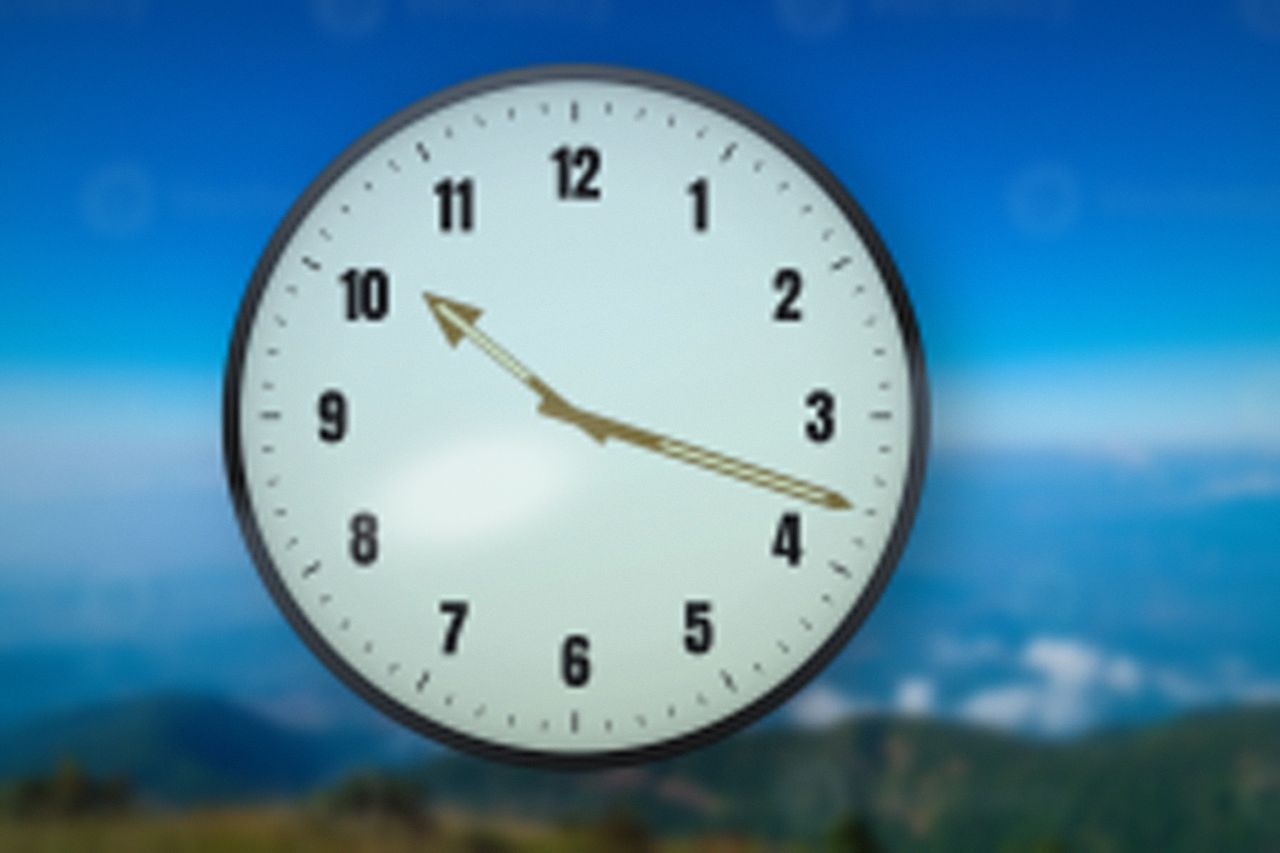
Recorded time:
{"hour": 10, "minute": 18}
